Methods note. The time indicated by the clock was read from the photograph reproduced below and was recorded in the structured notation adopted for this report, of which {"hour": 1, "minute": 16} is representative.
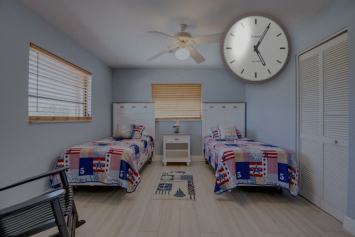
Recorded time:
{"hour": 5, "minute": 5}
